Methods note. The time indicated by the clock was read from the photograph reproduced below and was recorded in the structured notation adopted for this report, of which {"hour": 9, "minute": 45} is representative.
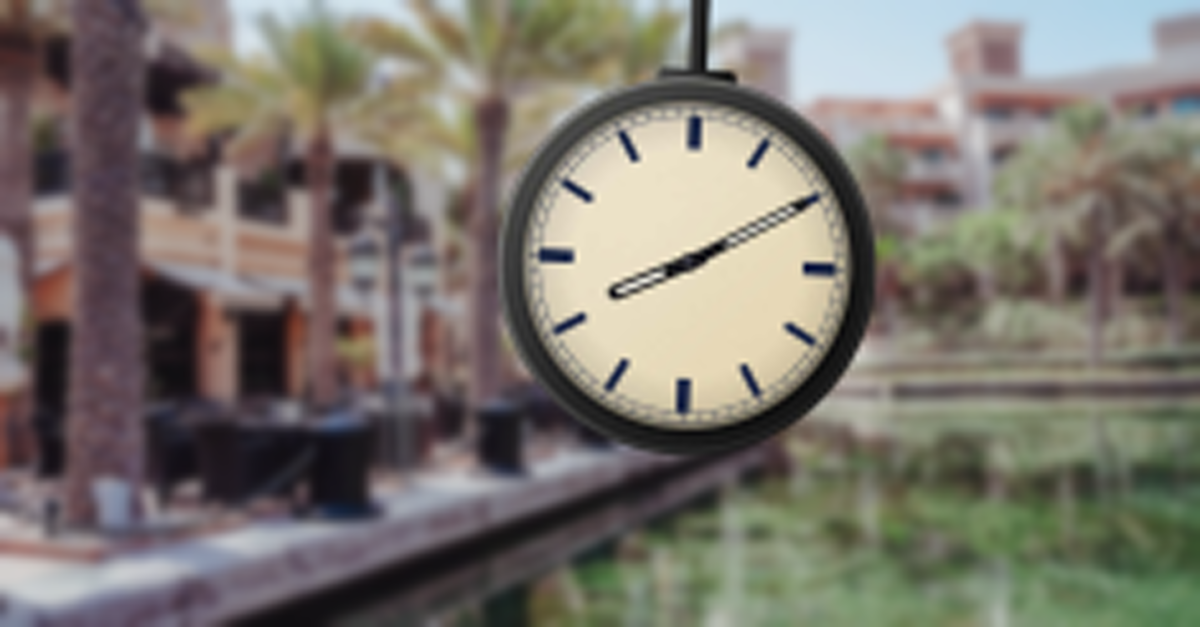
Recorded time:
{"hour": 8, "minute": 10}
